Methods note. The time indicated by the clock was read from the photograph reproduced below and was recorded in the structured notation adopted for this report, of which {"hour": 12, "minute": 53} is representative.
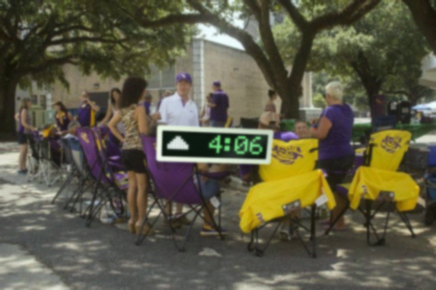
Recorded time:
{"hour": 4, "minute": 6}
